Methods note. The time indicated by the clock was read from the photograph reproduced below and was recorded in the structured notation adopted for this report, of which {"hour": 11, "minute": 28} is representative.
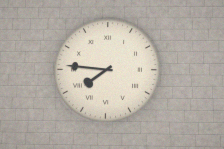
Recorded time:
{"hour": 7, "minute": 46}
